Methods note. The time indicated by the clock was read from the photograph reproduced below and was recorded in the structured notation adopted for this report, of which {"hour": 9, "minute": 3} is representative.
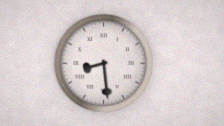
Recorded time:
{"hour": 8, "minute": 29}
